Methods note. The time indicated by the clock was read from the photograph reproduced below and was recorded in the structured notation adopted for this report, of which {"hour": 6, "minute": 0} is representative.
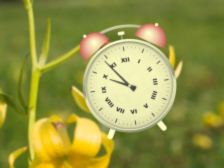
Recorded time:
{"hour": 9, "minute": 54}
